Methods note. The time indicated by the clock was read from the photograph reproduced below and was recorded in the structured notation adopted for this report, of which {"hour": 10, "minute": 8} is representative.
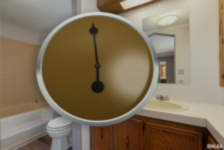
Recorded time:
{"hour": 5, "minute": 59}
